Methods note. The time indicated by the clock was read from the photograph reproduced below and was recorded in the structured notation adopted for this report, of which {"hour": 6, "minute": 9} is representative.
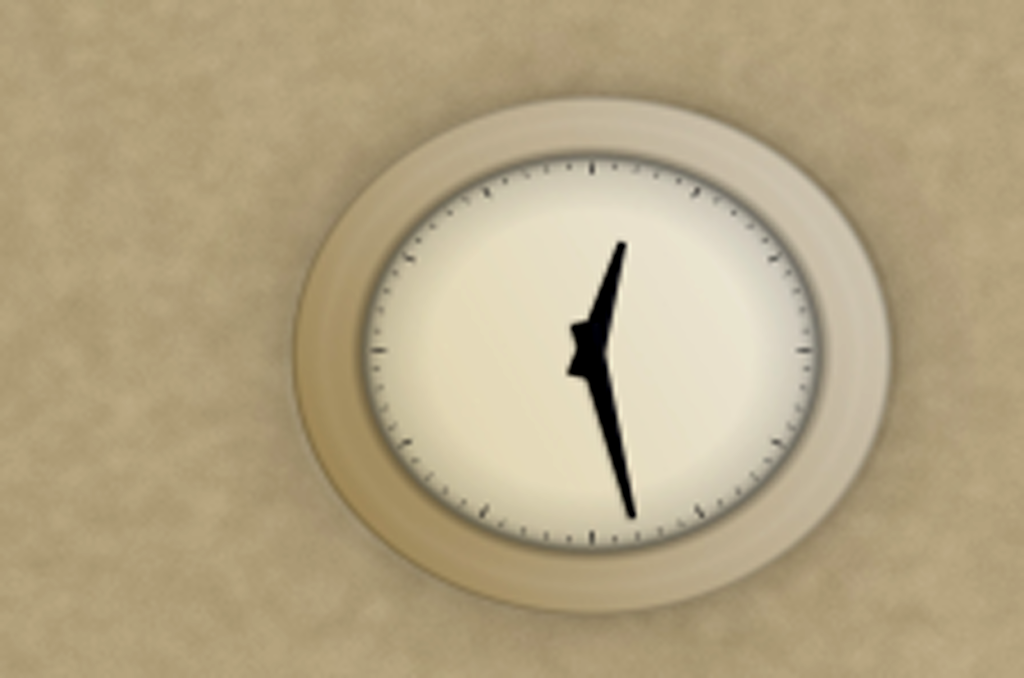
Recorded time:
{"hour": 12, "minute": 28}
